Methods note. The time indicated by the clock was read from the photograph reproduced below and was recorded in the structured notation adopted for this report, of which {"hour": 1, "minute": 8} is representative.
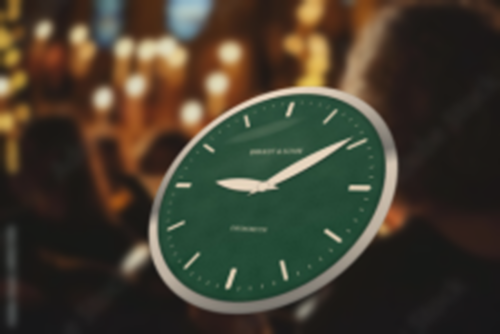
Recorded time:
{"hour": 9, "minute": 9}
